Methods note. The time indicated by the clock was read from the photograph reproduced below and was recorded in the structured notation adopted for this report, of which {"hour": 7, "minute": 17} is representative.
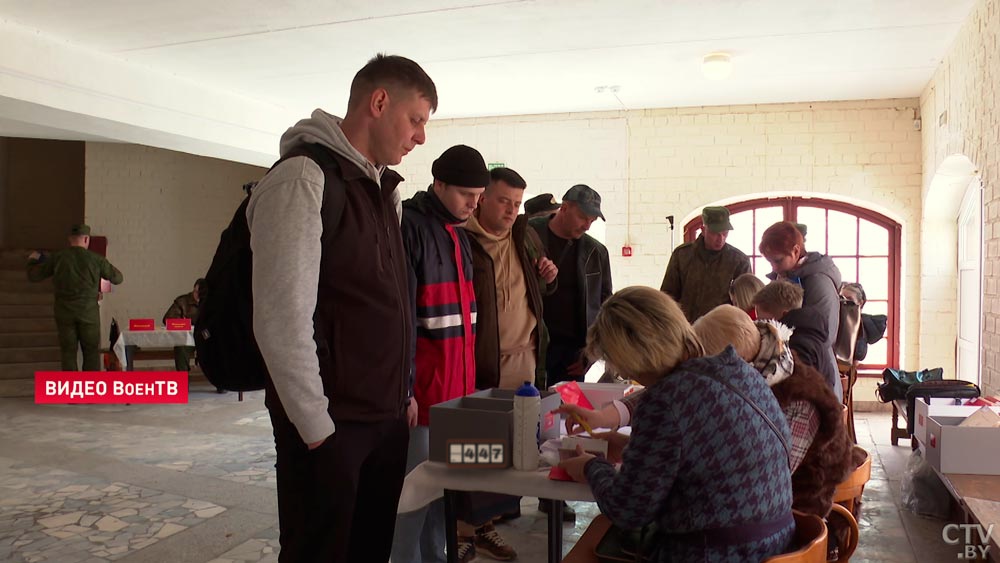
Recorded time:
{"hour": 4, "minute": 47}
